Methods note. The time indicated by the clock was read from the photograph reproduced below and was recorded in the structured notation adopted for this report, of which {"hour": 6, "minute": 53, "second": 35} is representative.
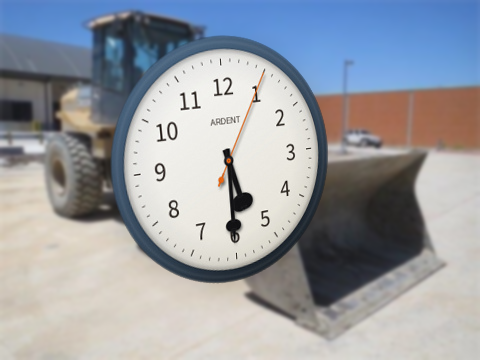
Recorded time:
{"hour": 5, "minute": 30, "second": 5}
